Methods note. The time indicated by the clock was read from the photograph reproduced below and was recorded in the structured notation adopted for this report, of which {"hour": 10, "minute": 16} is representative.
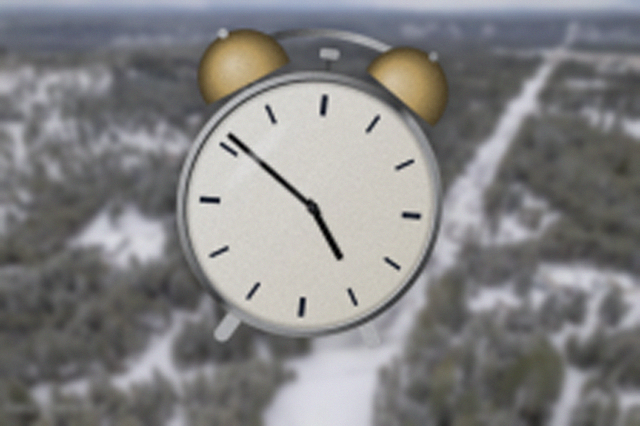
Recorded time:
{"hour": 4, "minute": 51}
